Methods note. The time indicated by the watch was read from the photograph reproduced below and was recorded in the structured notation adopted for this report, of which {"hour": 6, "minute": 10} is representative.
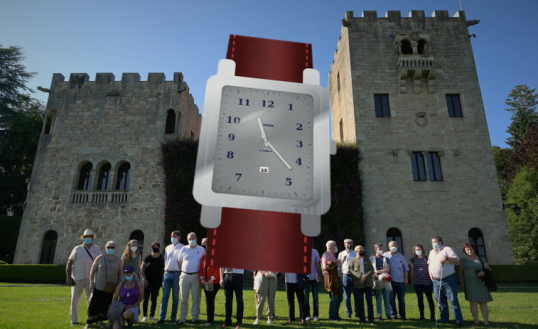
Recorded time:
{"hour": 11, "minute": 23}
